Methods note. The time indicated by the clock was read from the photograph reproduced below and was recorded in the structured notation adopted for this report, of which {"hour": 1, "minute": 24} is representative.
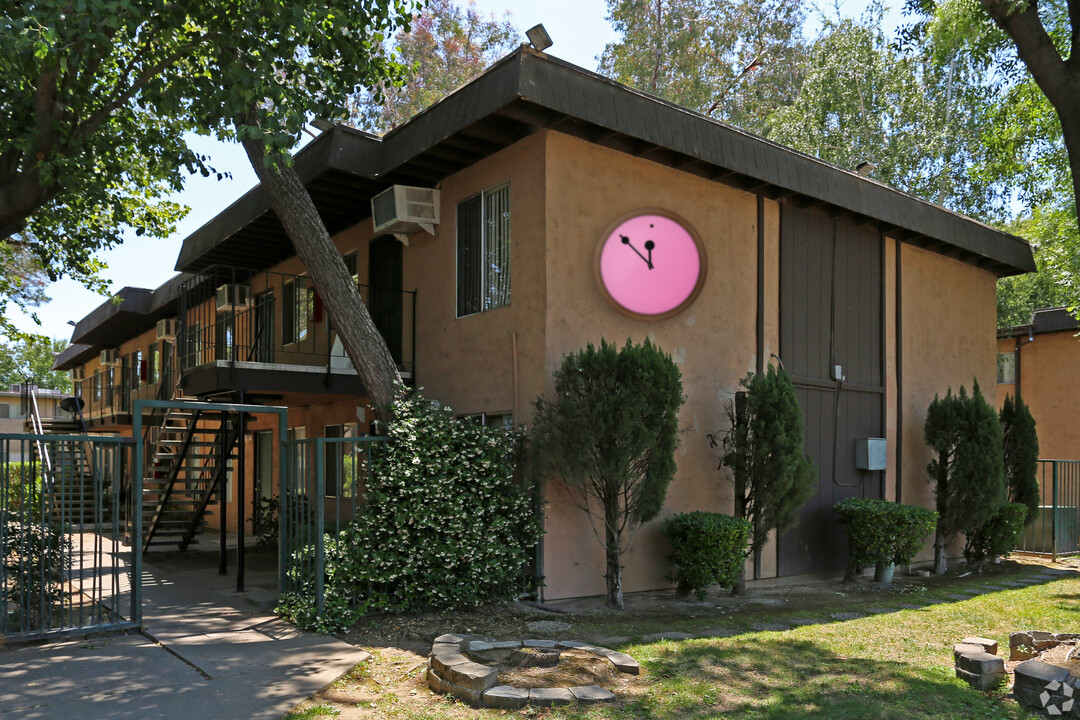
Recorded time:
{"hour": 11, "minute": 52}
